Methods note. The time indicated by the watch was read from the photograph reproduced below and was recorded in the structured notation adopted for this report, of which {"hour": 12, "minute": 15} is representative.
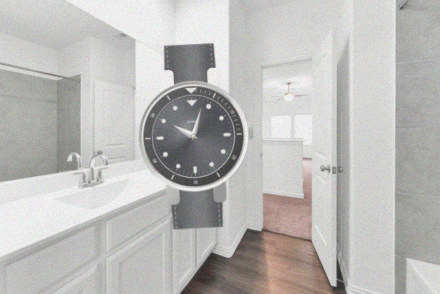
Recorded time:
{"hour": 10, "minute": 3}
